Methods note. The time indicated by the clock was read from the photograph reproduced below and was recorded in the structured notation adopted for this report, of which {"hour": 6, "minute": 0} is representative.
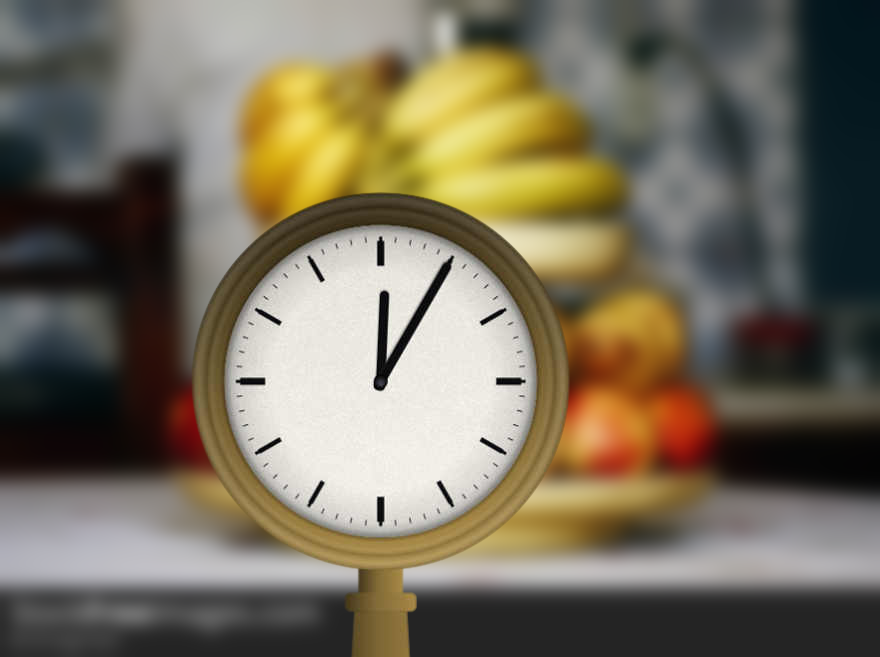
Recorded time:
{"hour": 12, "minute": 5}
